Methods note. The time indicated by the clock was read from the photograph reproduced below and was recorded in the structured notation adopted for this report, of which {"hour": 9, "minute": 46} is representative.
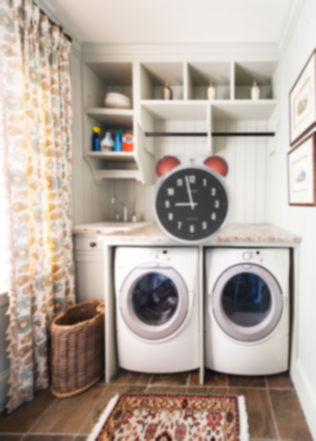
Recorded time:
{"hour": 8, "minute": 58}
